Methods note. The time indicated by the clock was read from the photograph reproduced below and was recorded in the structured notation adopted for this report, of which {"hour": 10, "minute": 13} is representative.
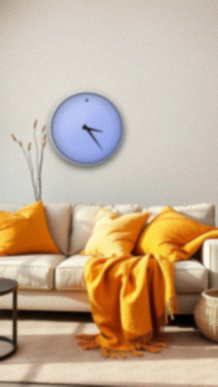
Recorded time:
{"hour": 3, "minute": 24}
